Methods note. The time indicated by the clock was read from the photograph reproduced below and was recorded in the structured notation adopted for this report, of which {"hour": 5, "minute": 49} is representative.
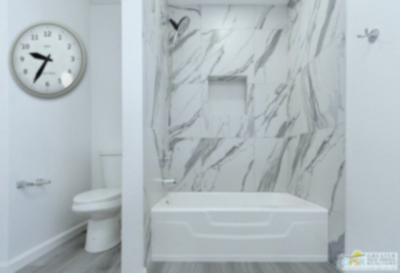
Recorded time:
{"hour": 9, "minute": 35}
